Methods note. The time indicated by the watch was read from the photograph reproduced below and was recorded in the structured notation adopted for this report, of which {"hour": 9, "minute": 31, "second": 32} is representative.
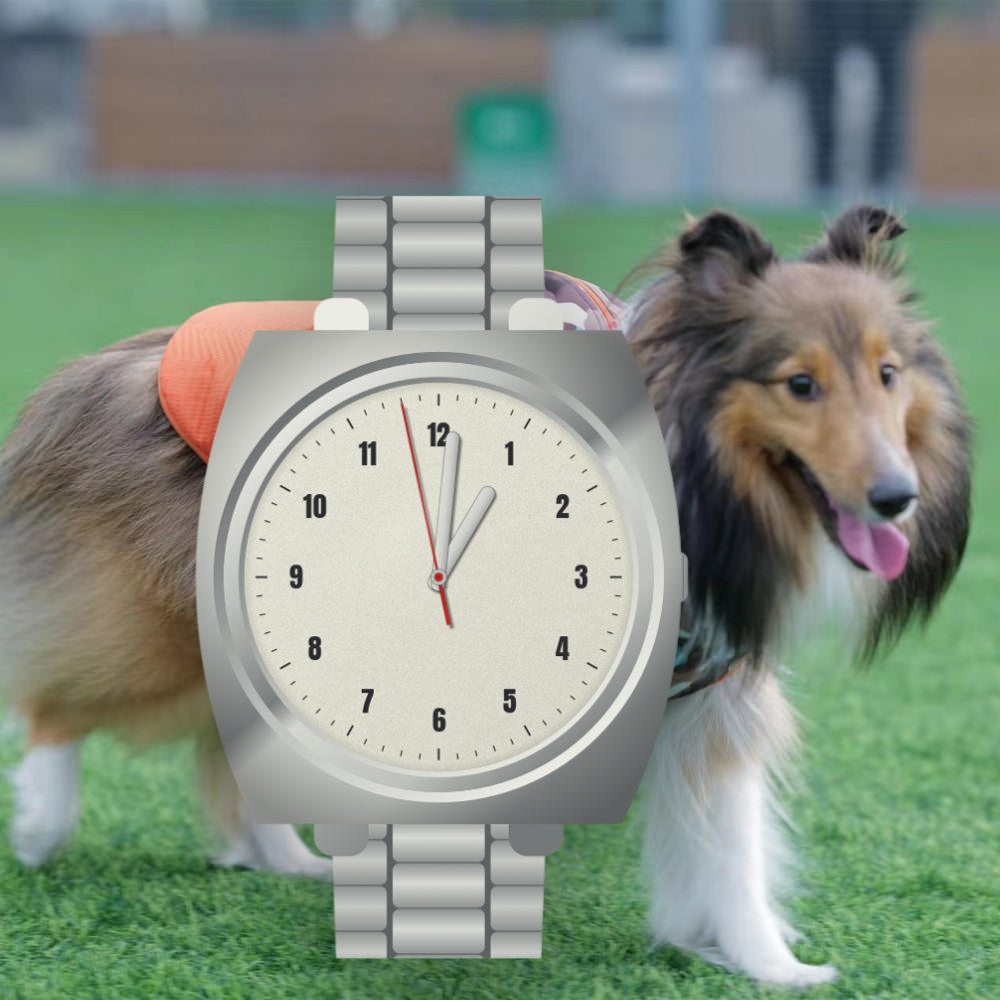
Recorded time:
{"hour": 1, "minute": 0, "second": 58}
